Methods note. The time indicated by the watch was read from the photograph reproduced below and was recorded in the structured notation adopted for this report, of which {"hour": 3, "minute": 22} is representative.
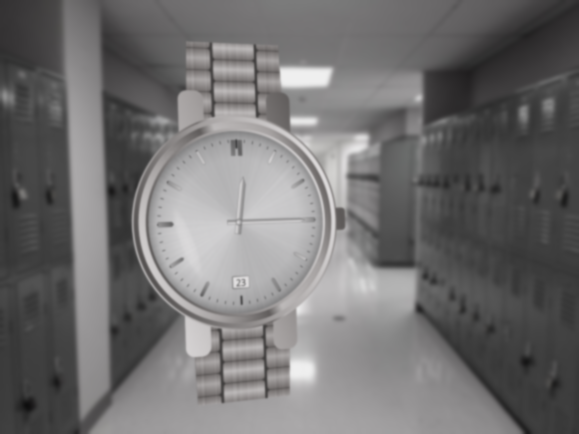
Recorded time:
{"hour": 12, "minute": 15}
